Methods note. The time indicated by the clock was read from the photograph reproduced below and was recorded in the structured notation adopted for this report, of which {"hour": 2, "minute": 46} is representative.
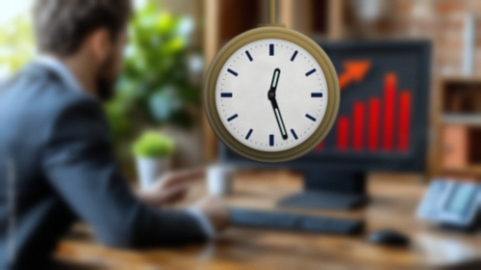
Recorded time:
{"hour": 12, "minute": 27}
